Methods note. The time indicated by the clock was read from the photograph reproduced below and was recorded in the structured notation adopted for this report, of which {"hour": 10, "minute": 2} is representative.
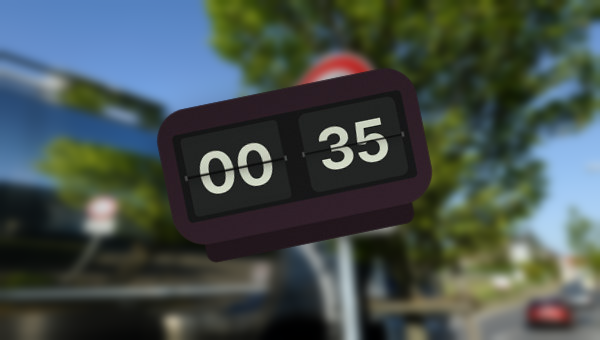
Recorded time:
{"hour": 0, "minute": 35}
